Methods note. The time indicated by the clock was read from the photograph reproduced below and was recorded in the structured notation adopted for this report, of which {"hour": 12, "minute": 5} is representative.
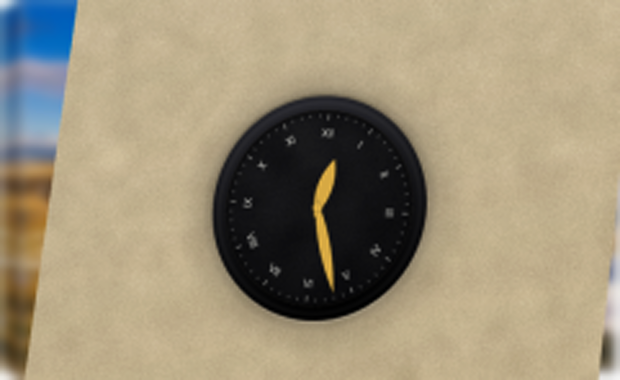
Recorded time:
{"hour": 12, "minute": 27}
